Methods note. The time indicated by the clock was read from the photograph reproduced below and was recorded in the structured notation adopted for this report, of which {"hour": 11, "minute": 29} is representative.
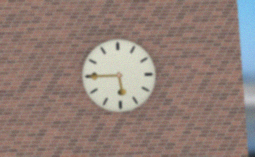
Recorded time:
{"hour": 5, "minute": 45}
